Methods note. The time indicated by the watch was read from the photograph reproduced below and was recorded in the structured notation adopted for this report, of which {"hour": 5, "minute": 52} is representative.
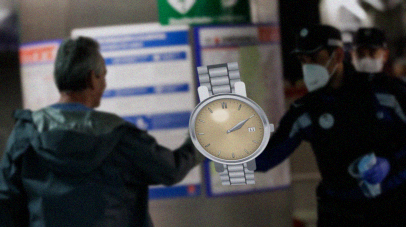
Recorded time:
{"hour": 2, "minute": 10}
